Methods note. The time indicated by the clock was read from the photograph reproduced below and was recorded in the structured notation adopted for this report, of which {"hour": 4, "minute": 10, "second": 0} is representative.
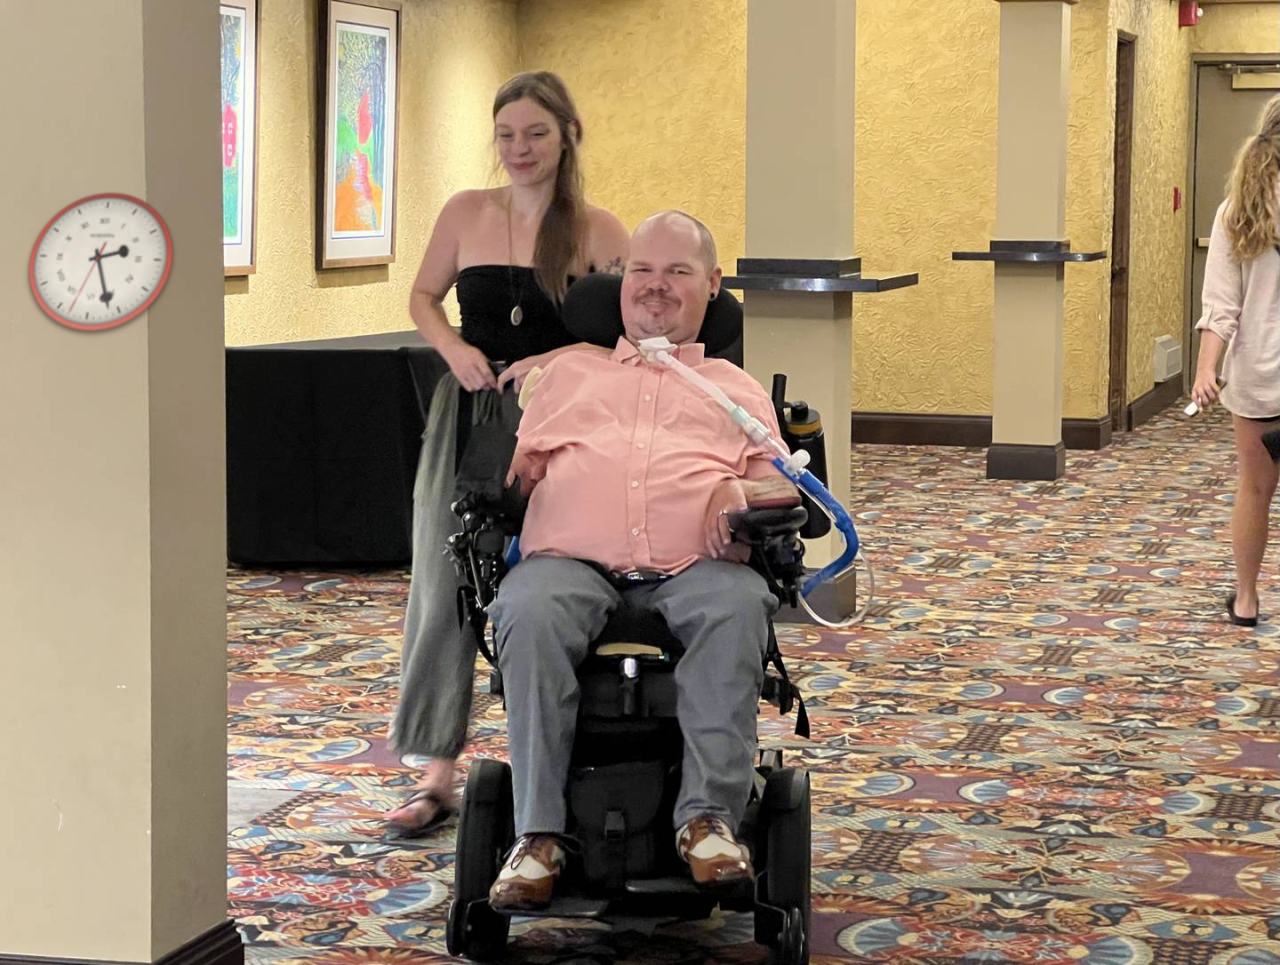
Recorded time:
{"hour": 2, "minute": 26, "second": 33}
